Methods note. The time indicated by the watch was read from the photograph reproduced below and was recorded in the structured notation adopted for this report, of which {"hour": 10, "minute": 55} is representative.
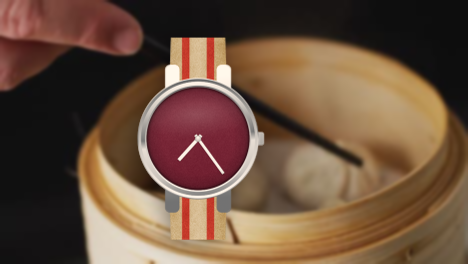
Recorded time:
{"hour": 7, "minute": 24}
